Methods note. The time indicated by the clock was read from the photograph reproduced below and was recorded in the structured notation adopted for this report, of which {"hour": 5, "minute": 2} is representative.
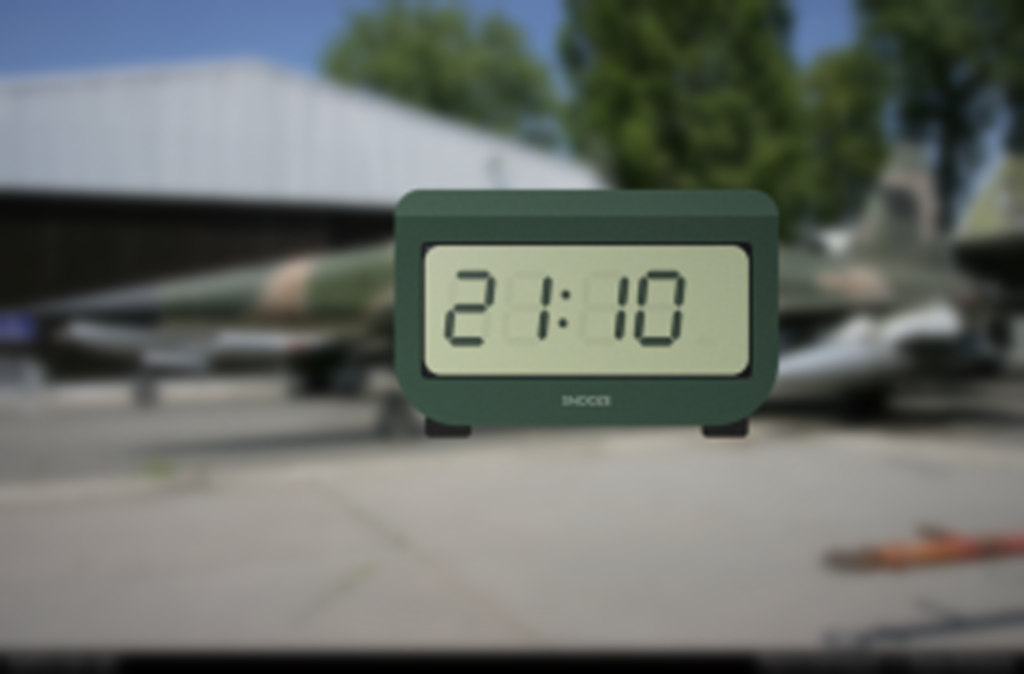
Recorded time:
{"hour": 21, "minute": 10}
